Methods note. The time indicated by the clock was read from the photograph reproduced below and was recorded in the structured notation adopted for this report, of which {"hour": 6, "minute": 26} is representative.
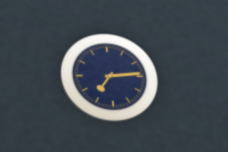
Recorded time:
{"hour": 7, "minute": 14}
